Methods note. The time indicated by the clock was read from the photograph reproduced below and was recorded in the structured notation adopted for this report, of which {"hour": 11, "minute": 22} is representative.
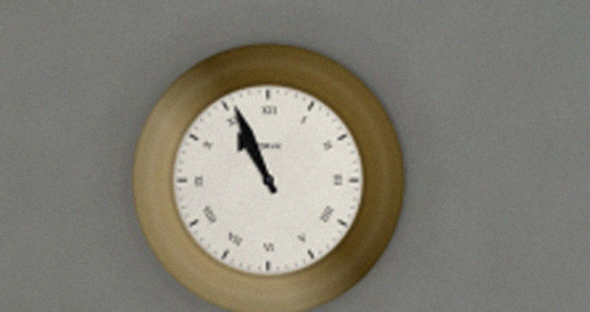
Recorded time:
{"hour": 10, "minute": 56}
